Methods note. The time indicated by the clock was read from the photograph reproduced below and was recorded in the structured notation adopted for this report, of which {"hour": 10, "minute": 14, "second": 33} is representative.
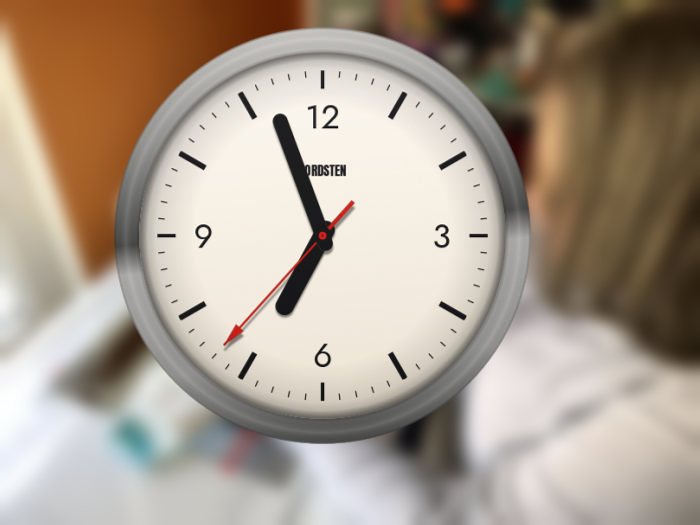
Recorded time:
{"hour": 6, "minute": 56, "second": 37}
